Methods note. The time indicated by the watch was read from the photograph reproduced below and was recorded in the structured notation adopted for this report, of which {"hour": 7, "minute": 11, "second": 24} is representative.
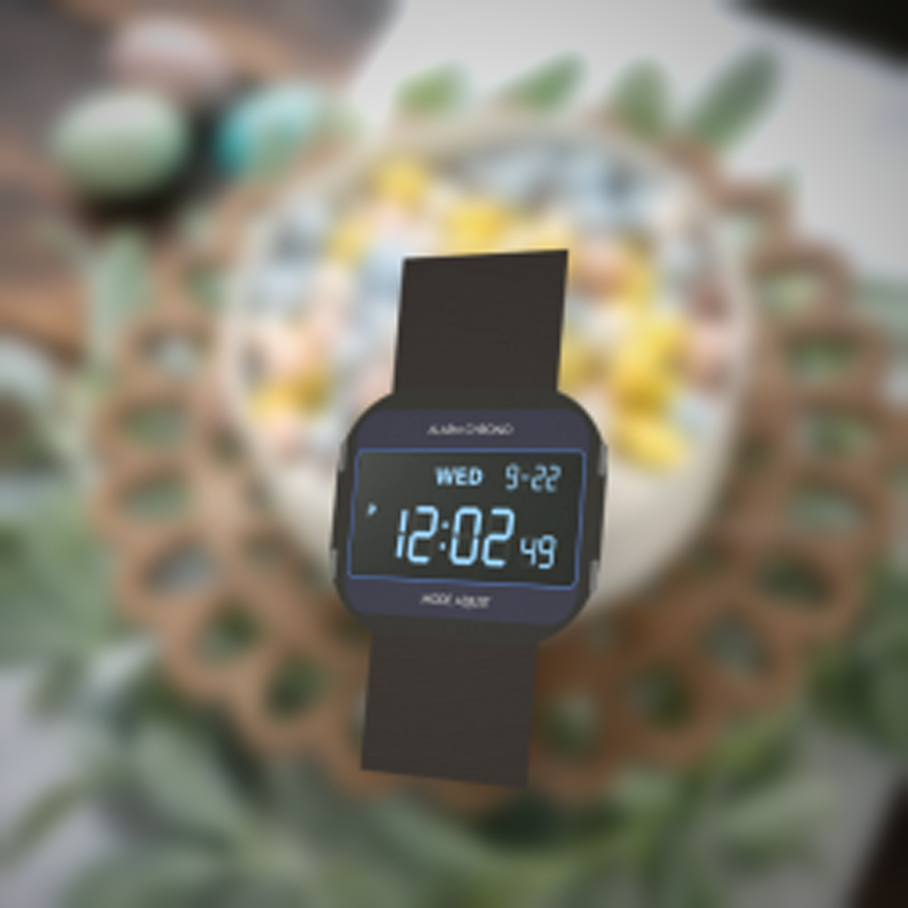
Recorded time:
{"hour": 12, "minute": 2, "second": 49}
